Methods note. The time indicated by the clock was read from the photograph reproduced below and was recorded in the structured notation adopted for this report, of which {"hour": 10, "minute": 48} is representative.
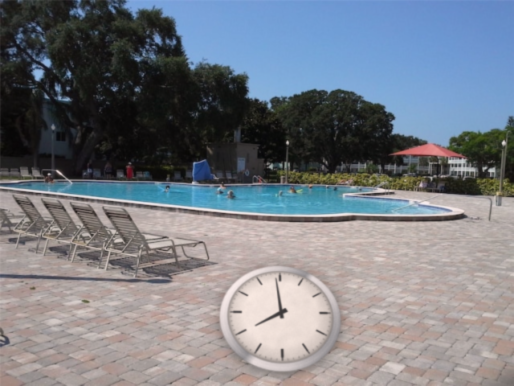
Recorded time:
{"hour": 7, "minute": 59}
